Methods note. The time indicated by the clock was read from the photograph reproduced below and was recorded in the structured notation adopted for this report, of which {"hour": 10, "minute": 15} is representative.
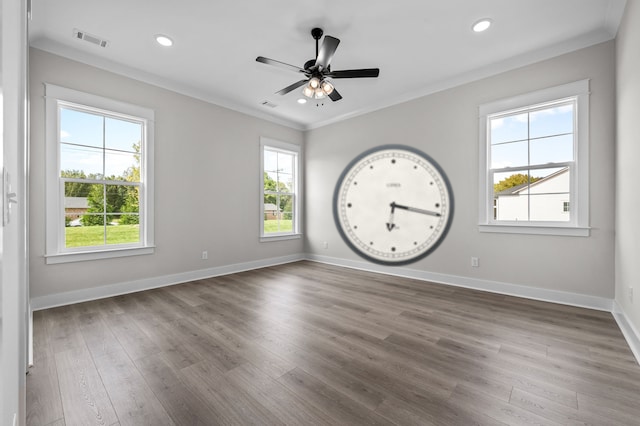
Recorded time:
{"hour": 6, "minute": 17}
